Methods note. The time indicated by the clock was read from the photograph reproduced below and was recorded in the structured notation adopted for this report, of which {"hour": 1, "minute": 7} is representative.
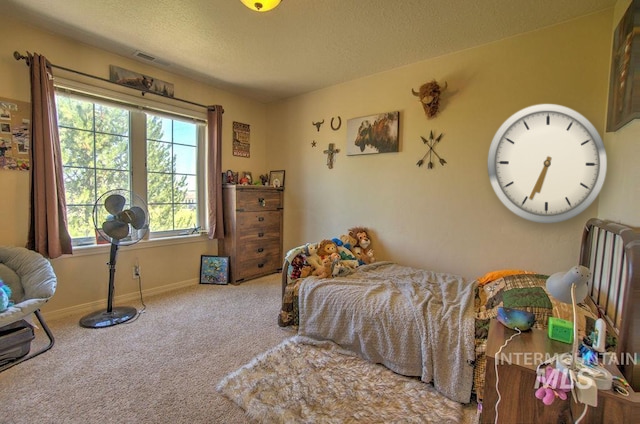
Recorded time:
{"hour": 6, "minute": 34}
